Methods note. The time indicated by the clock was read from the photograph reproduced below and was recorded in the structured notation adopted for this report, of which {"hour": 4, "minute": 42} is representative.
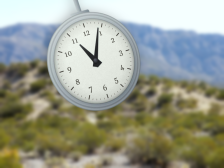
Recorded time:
{"hour": 11, "minute": 4}
